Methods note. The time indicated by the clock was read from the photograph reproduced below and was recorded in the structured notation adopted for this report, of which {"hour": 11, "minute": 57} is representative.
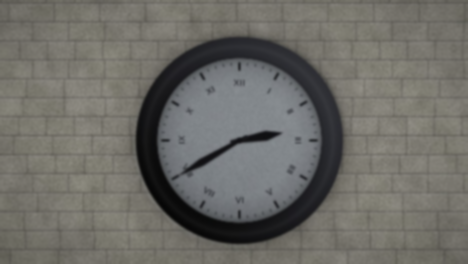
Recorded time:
{"hour": 2, "minute": 40}
